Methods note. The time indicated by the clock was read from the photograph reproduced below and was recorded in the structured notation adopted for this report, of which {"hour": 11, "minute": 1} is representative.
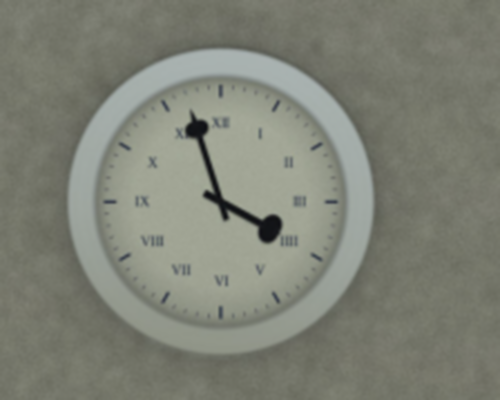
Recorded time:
{"hour": 3, "minute": 57}
